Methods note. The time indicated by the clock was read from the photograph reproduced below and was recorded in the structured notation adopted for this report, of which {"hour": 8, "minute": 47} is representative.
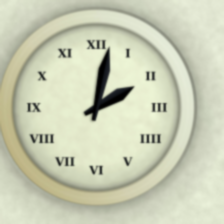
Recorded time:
{"hour": 2, "minute": 2}
